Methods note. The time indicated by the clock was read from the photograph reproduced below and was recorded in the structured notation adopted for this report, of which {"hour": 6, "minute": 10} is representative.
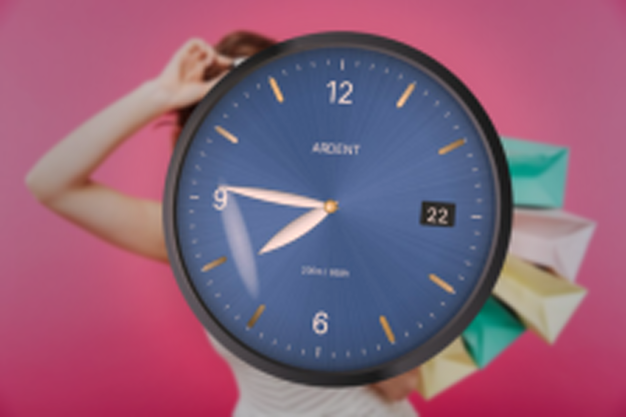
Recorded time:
{"hour": 7, "minute": 46}
